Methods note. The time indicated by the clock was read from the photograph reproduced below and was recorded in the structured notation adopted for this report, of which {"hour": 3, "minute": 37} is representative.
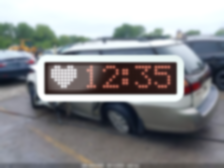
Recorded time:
{"hour": 12, "minute": 35}
